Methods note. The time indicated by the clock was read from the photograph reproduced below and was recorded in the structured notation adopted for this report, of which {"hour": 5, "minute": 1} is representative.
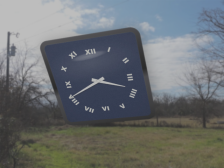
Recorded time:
{"hour": 3, "minute": 41}
